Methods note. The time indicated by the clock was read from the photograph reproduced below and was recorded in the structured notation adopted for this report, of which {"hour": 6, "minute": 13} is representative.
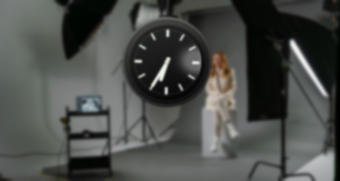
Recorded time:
{"hour": 6, "minute": 35}
